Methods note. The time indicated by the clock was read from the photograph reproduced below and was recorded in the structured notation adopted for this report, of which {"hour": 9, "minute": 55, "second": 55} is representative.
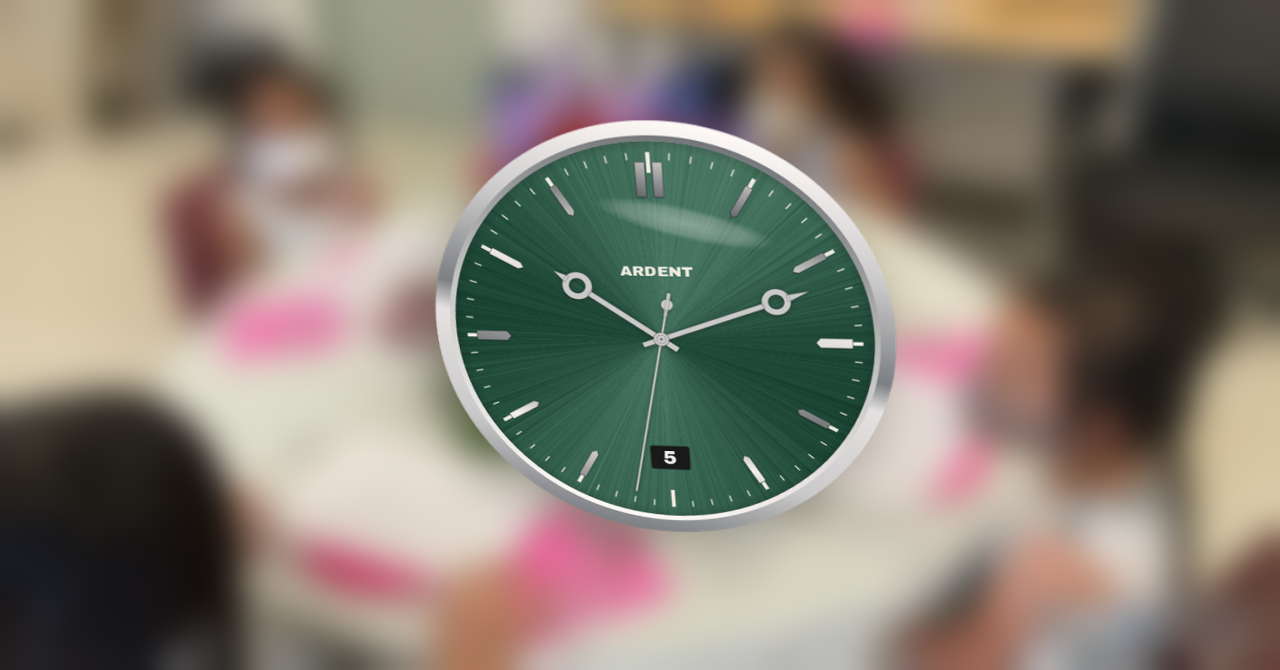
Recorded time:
{"hour": 10, "minute": 11, "second": 32}
